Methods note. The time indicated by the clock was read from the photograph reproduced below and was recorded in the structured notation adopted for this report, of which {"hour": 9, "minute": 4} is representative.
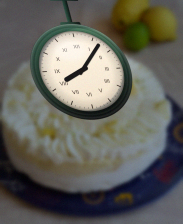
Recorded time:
{"hour": 8, "minute": 7}
